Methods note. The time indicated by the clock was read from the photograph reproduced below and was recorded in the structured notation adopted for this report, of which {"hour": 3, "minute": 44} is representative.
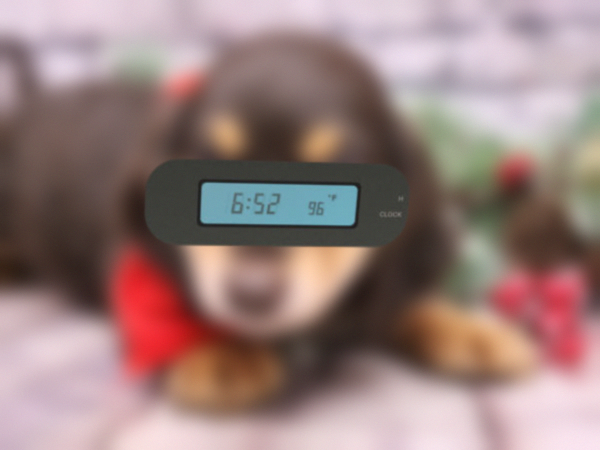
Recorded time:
{"hour": 6, "minute": 52}
